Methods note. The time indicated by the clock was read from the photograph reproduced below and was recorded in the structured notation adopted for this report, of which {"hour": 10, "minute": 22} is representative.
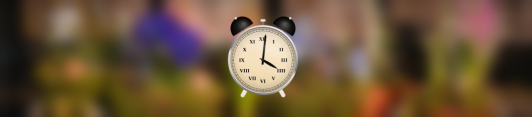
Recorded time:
{"hour": 4, "minute": 1}
